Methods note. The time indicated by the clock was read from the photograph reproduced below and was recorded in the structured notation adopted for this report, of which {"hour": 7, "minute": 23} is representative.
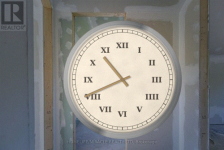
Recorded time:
{"hour": 10, "minute": 41}
